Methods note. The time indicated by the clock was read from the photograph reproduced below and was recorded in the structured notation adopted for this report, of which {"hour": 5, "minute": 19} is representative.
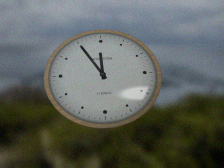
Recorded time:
{"hour": 11, "minute": 55}
